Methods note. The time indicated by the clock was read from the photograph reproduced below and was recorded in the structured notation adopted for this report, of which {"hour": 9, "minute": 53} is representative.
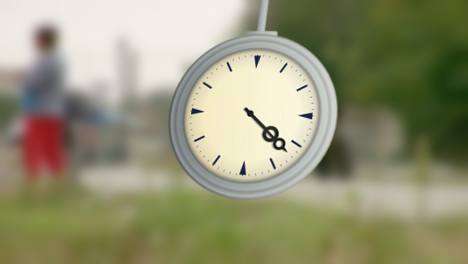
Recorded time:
{"hour": 4, "minute": 22}
